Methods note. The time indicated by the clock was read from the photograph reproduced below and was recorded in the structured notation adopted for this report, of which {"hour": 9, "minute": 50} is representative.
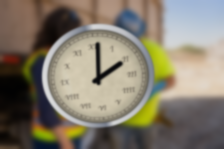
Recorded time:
{"hour": 2, "minute": 1}
